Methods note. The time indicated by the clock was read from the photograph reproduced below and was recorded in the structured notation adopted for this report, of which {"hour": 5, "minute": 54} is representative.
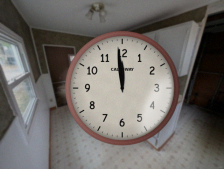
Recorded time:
{"hour": 11, "minute": 59}
